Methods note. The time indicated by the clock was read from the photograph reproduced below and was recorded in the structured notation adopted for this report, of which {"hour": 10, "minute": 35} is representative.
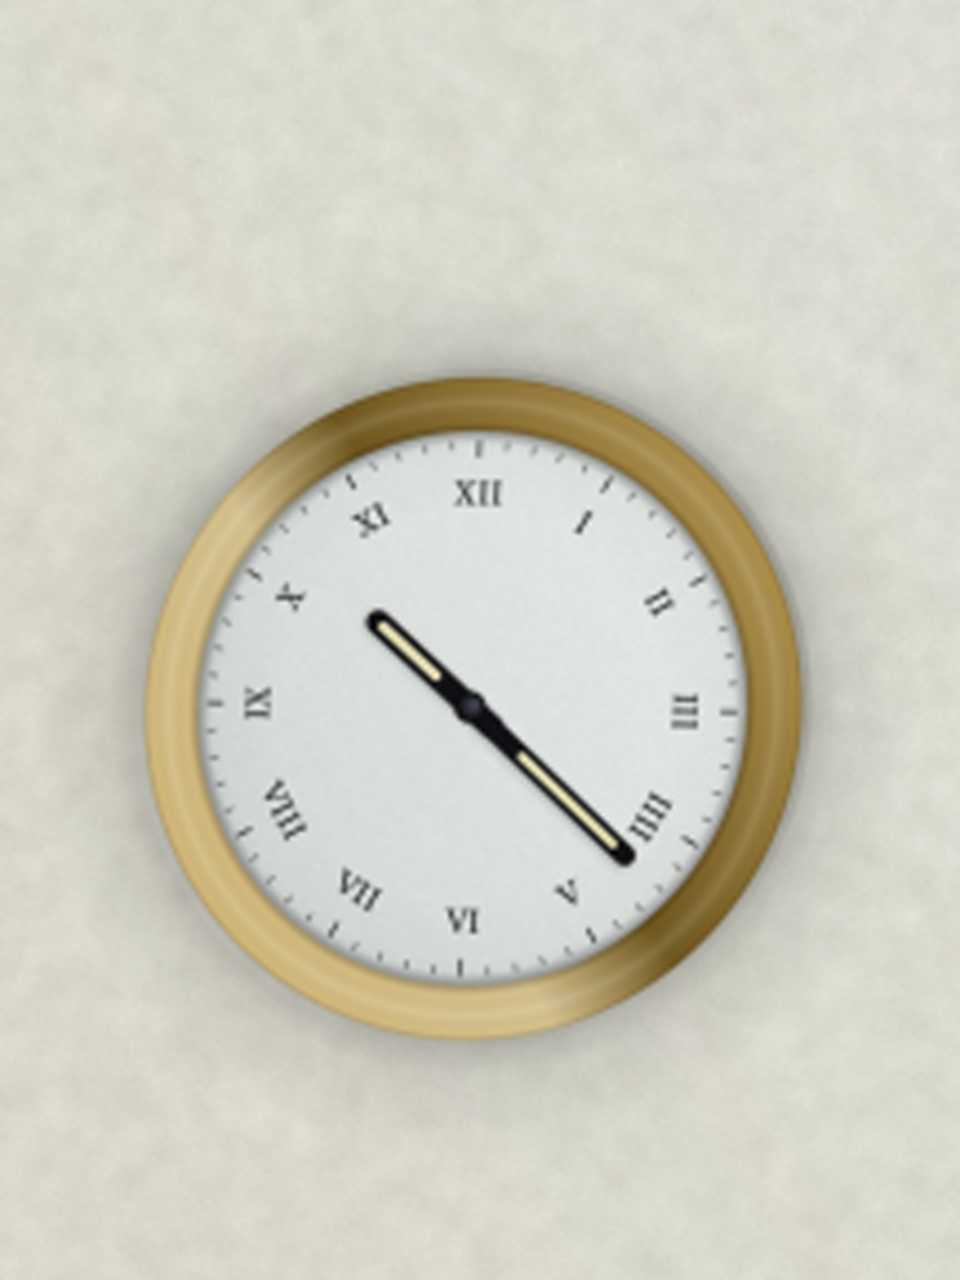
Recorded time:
{"hour": 10, "minute": 22}
